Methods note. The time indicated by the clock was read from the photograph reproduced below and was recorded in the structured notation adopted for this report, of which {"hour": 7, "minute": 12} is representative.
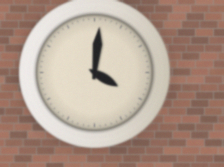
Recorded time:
{"hour": 4, "minute": 1}
